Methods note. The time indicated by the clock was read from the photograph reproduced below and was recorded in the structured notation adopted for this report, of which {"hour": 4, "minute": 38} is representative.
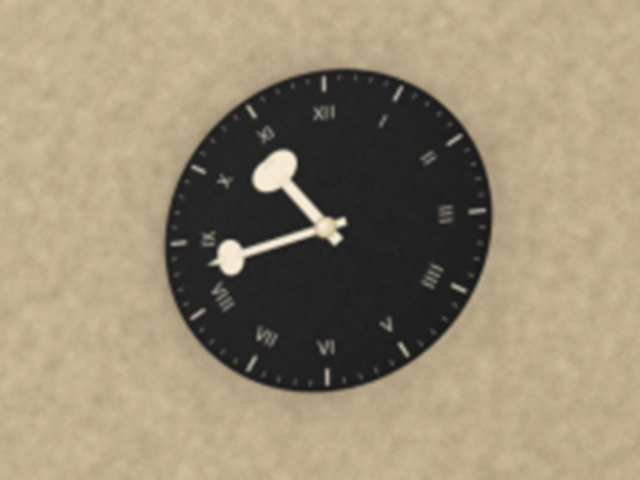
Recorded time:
{"hour": 10, "minute": 43}
